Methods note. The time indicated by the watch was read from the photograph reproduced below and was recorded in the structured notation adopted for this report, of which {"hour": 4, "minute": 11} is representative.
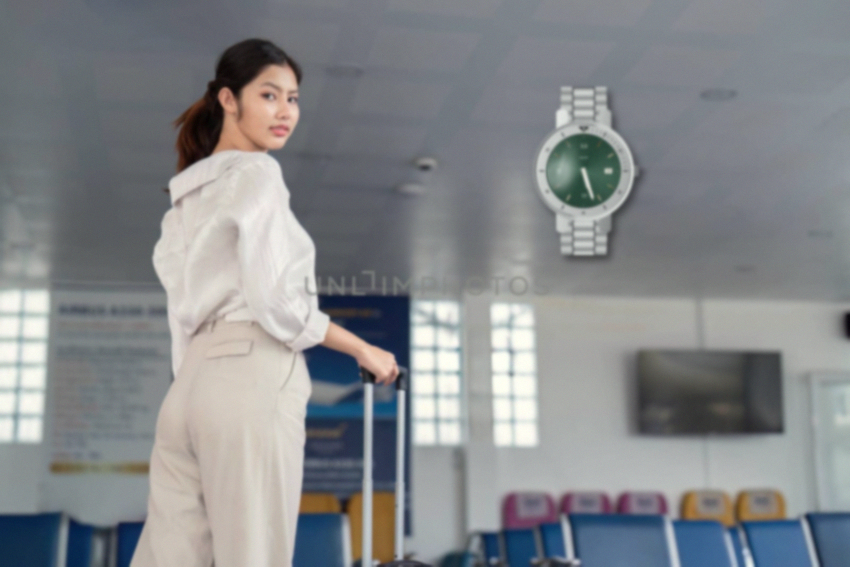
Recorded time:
{"hour": 5, "minute": 27}
